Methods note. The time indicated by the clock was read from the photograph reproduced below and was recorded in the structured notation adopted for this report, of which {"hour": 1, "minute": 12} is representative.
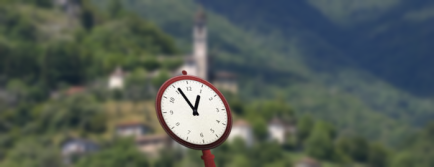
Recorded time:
{"hour": 12, "minute": 56}
